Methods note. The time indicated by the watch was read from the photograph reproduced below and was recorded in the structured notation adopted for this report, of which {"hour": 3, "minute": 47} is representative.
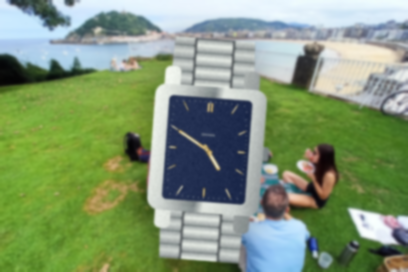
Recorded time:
{"hour": 4, "minute": 50}
